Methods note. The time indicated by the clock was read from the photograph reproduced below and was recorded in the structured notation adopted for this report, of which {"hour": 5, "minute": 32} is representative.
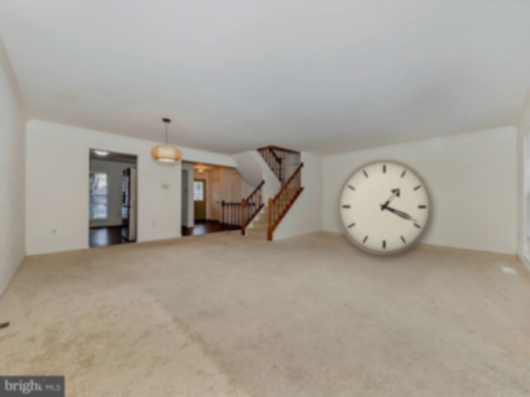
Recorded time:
{"hour": 1, "minute": 19}
